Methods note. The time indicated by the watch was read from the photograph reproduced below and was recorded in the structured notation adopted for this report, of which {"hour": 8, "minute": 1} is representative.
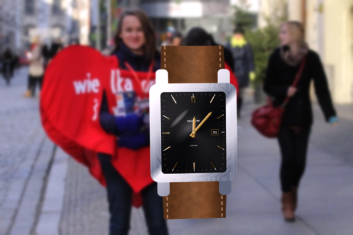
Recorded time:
{"hour": 12, "minute": 7}
